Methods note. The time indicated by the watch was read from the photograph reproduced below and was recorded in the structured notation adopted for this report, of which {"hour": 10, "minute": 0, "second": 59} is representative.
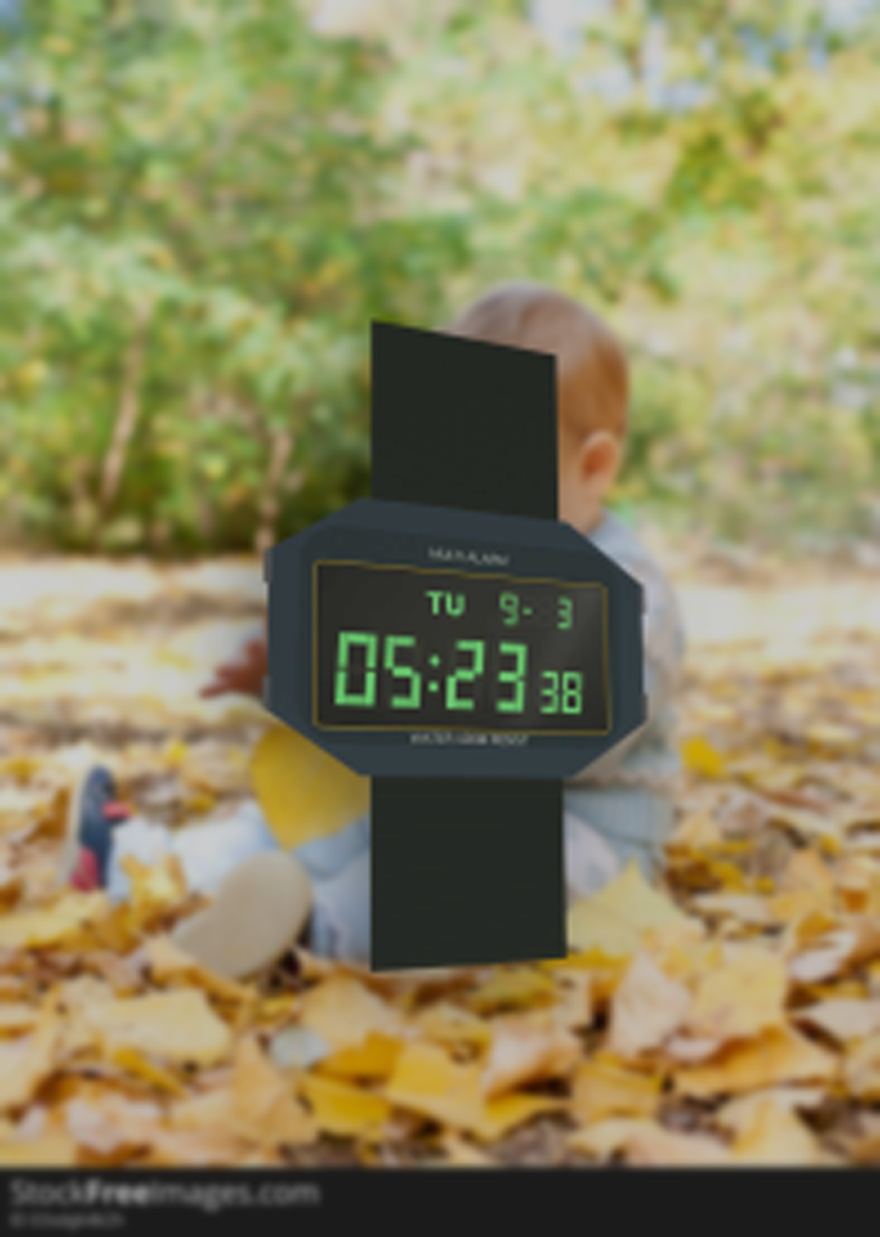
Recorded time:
{"hour": 5, "minute": 23, "second": 38}
